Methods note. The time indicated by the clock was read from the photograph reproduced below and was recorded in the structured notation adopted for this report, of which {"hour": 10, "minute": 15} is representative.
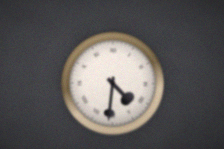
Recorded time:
{"hour": 4, "minute": 31}
